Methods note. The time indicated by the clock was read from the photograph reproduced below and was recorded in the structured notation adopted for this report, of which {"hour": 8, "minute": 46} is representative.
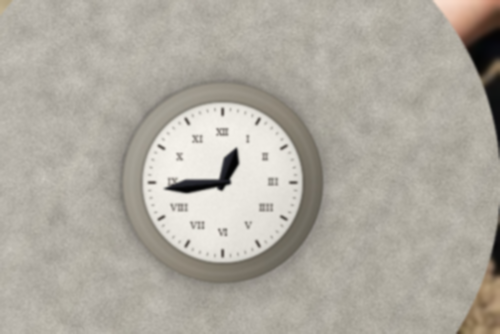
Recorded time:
{"hour": 12, "minute": 44}
